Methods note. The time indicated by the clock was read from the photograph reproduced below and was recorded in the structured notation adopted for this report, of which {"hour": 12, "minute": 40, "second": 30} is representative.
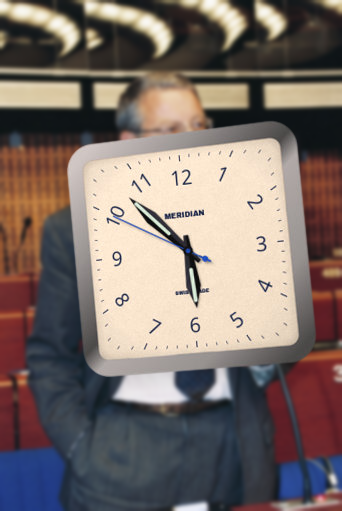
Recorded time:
{"hour": 5, "minute": 52, "second": 50}
